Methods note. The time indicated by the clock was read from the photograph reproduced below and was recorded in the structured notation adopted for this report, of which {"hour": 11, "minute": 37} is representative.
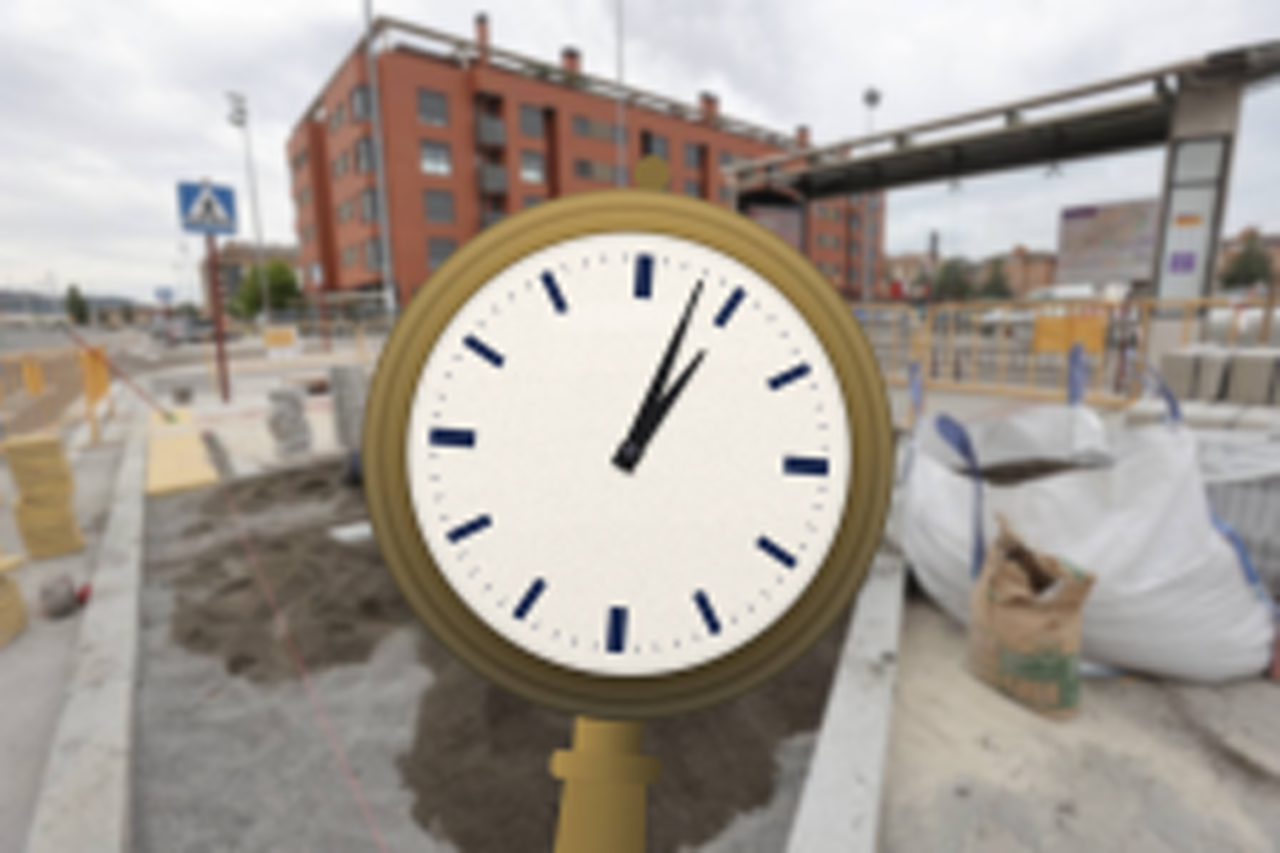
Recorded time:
{"hour": 1, "minute": 3}
